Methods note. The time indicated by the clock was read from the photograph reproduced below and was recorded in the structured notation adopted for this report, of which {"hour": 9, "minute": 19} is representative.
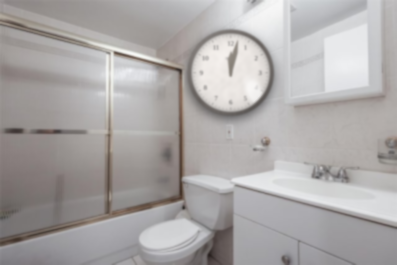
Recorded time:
{"hour": 12, "minute": 2}
